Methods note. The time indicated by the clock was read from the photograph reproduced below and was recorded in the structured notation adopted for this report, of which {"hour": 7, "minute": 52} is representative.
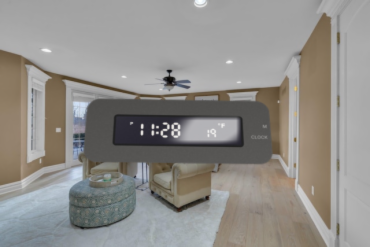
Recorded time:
{"hour": 11, "minute": 28}
